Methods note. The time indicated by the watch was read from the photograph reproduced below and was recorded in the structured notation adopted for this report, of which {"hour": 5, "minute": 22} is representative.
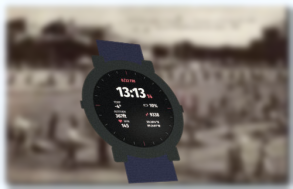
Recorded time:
{"hour": 13, "minute": 13}
